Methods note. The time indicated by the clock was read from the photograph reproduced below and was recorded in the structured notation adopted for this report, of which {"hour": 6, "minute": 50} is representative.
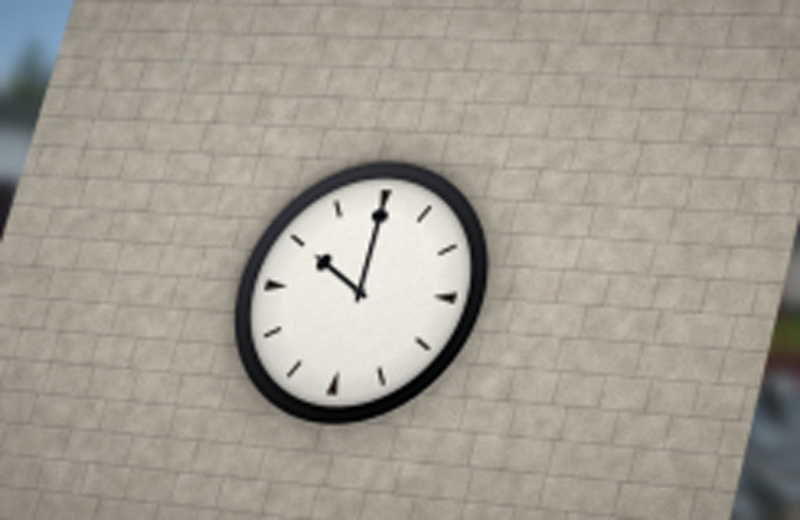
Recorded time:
{"hour": 10, "minute": 0}
